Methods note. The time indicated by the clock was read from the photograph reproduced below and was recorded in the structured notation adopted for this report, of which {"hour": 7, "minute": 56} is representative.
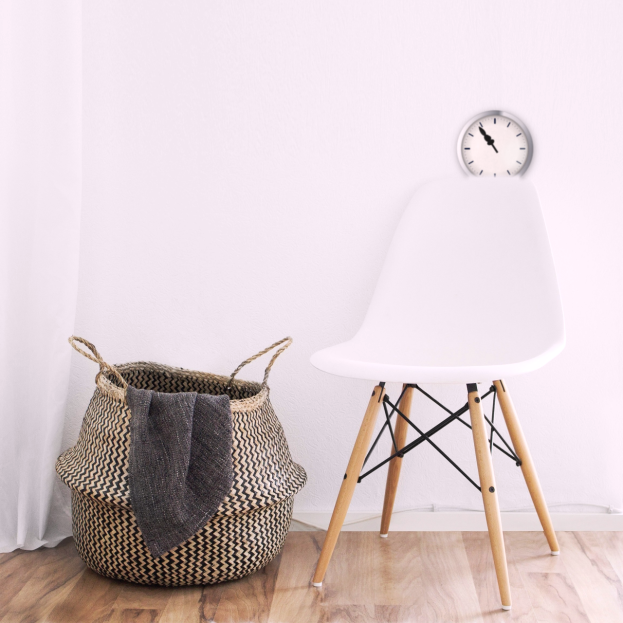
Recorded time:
{"hour": 10, "minute": 54}
